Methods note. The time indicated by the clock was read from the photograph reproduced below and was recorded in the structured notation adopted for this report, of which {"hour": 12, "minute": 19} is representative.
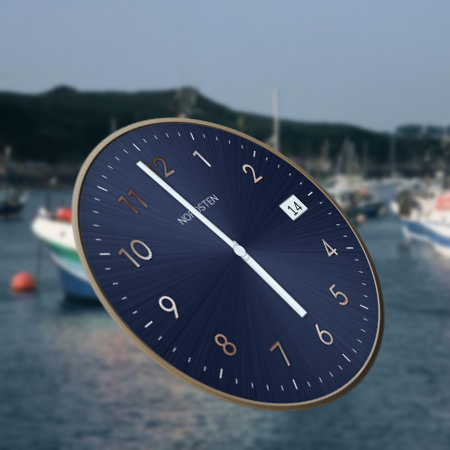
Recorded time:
{"hour": 5, "minute": 59}
